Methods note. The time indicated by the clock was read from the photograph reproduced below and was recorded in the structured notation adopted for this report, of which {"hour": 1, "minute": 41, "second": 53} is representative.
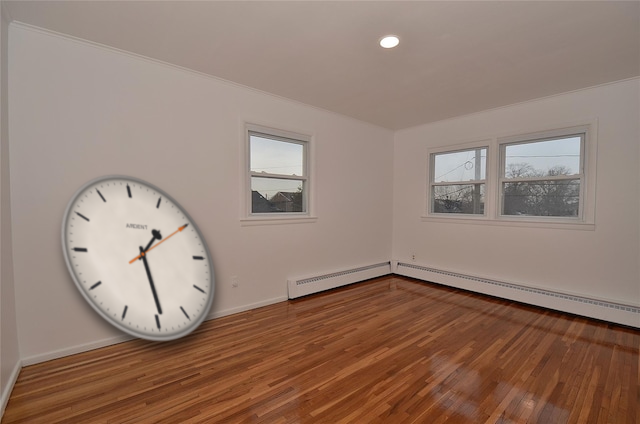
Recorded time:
{"hour": 1, "minute": 29, "second": 10}
